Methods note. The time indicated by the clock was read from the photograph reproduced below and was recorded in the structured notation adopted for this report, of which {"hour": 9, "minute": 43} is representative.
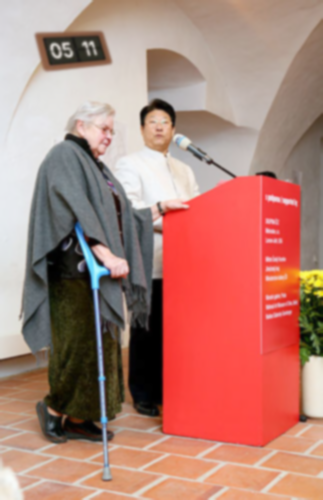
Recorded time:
{"hour": 5, "minute": 11}
